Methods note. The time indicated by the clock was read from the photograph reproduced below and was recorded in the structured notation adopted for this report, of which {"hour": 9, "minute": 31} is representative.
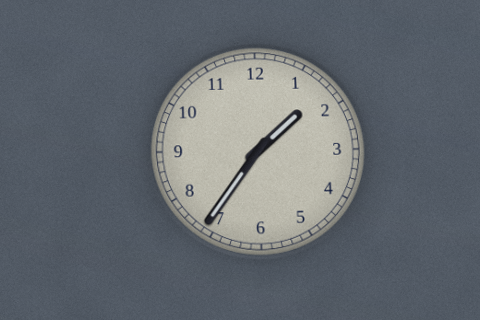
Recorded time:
{"hour": 1, "minute": 36}
